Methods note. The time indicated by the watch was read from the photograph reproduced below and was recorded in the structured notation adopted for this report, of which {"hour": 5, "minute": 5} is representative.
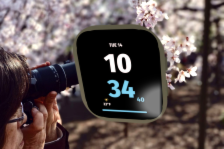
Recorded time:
{"hour": 10, "minute": 34}
